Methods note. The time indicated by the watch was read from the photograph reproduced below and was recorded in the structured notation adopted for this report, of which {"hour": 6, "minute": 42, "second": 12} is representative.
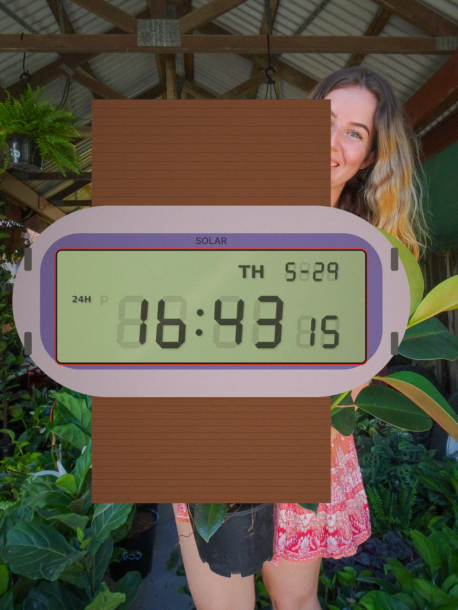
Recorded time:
{"hour": 16, "minute": 43, "second": 15}
